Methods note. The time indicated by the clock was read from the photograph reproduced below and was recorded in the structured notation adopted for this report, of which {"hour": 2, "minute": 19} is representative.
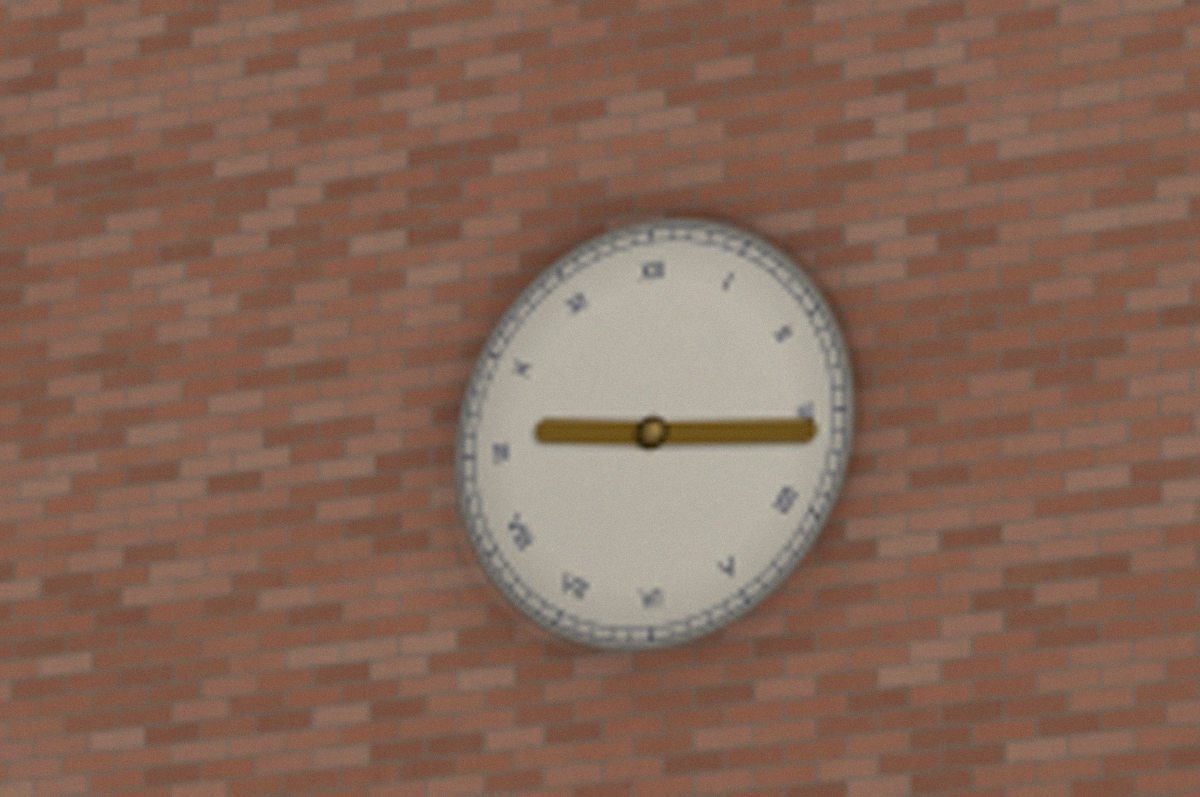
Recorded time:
{"hour": 9, "minute": 16}
